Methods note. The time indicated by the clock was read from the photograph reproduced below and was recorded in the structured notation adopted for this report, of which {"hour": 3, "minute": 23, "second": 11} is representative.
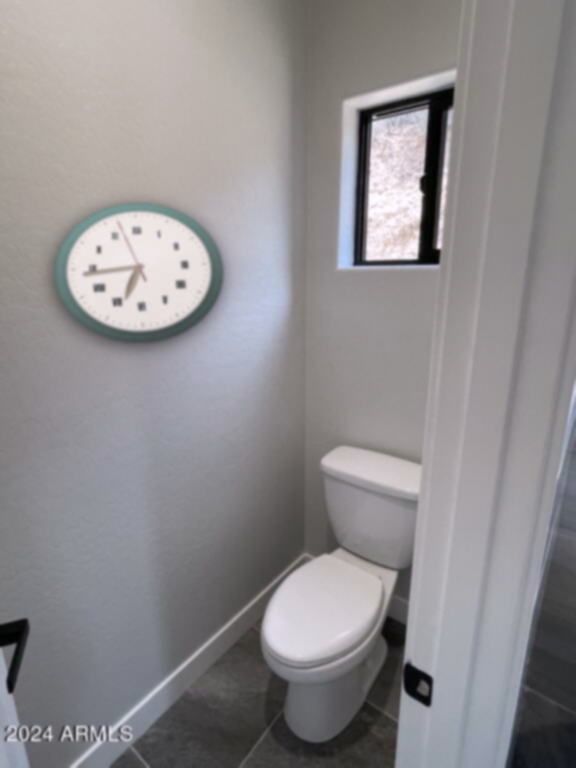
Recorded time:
{"hour": 6, "minute": 43, "second": 57}
